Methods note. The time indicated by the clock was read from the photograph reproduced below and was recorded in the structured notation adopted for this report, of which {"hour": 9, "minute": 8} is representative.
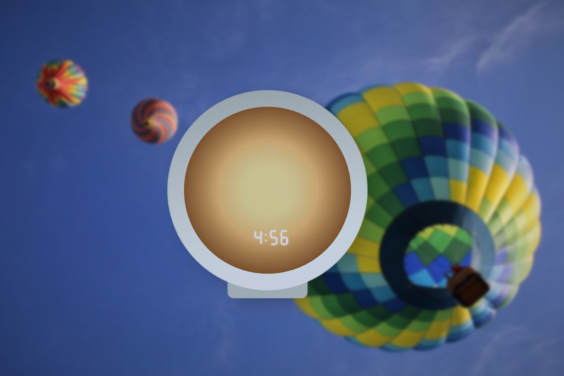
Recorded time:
{"hour": 4, "minute": 56}
